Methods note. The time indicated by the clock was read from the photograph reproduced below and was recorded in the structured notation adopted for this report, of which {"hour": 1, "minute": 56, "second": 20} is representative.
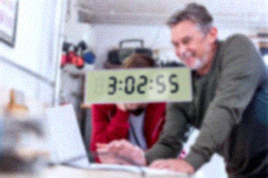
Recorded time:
{"hour": 3, "minute": 2, "second": 55}
